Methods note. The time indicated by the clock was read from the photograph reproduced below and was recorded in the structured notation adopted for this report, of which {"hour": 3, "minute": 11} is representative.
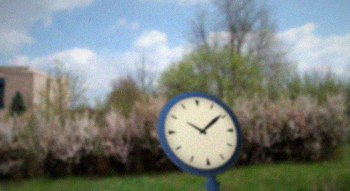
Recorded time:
{"hour": 10, "minute": 9}
